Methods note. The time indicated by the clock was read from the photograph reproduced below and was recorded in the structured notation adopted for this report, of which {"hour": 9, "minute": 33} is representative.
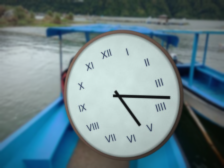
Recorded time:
{"hour": 5, "minute": 18}
